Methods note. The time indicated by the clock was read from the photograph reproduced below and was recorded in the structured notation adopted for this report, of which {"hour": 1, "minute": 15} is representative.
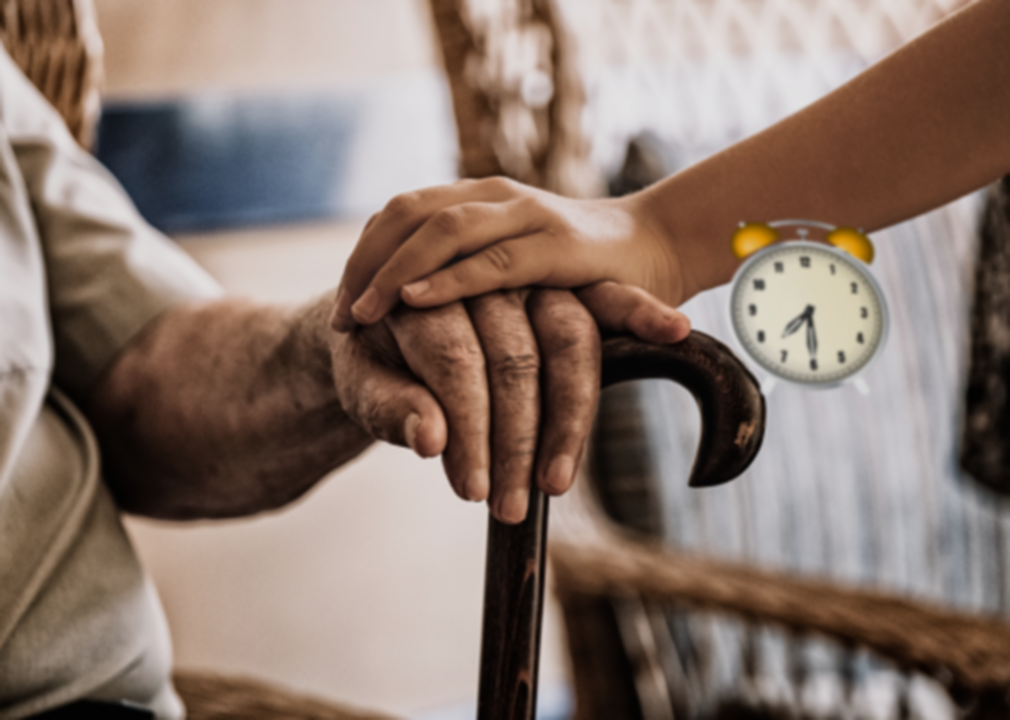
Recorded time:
{"hour": 7, "minute": 30}
